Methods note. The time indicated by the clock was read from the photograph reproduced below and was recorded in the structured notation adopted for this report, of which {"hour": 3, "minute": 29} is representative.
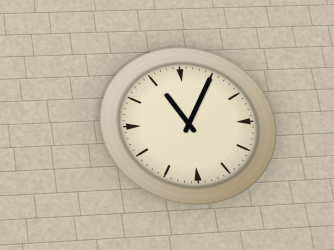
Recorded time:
{"hour": 11, "minute": 5}
